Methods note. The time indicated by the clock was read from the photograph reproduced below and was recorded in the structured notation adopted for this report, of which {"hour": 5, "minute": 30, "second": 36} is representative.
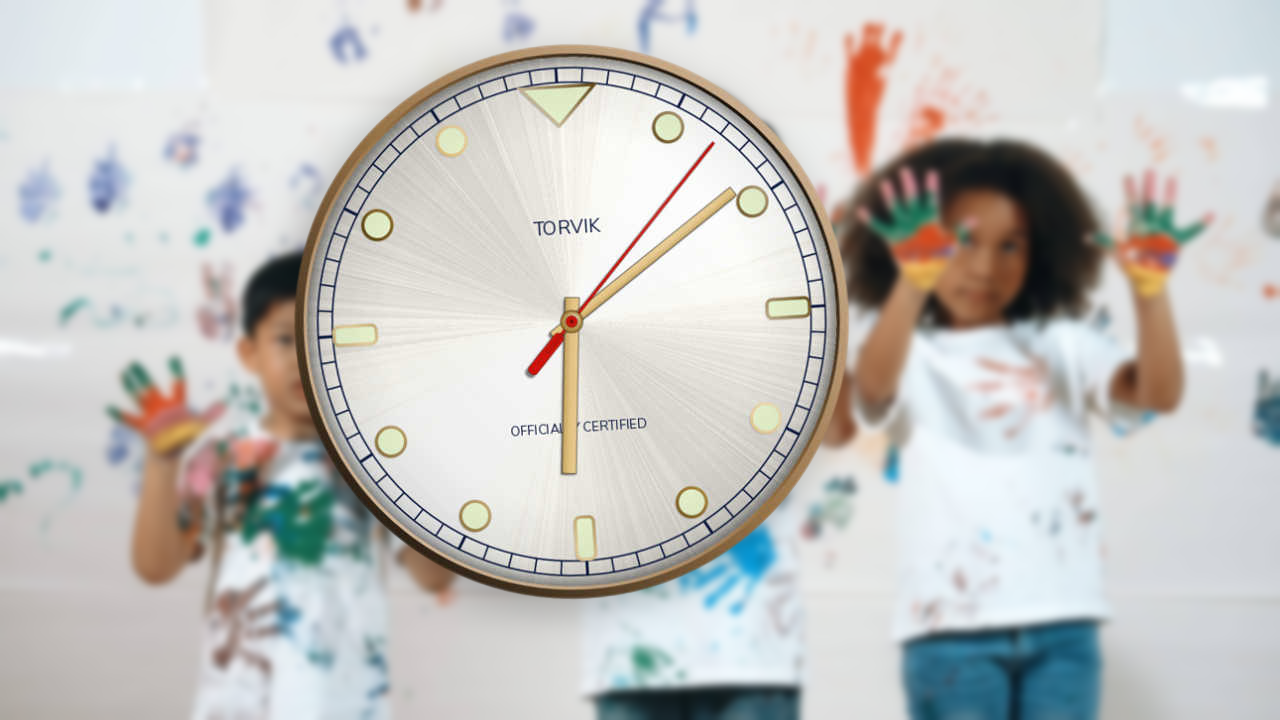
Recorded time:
{"hour": 6, "minute": 9, "second": 7}
